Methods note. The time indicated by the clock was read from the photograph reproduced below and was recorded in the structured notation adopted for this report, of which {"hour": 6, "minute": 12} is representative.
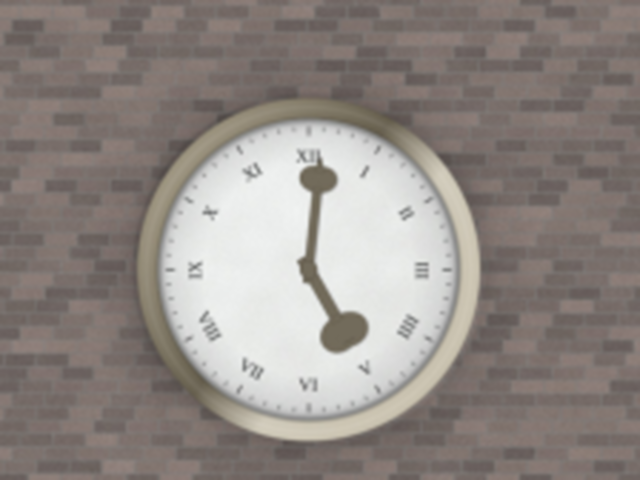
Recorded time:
{"hour": 5, "minute": 1}
